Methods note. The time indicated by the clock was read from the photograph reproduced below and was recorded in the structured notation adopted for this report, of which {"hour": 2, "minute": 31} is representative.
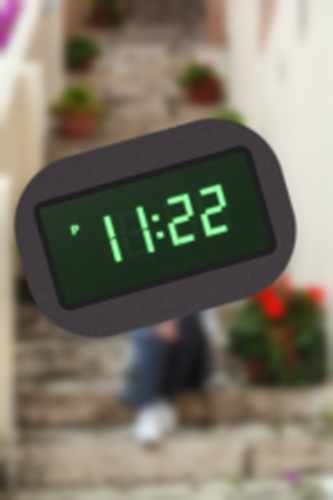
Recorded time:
{"hour": 11, "minute": 22}
